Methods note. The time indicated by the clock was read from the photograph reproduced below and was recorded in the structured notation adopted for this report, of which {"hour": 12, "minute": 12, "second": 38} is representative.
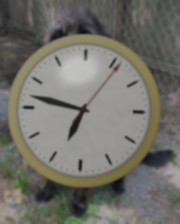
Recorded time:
{"hour": 6, "minute": 47, "second": 6}
